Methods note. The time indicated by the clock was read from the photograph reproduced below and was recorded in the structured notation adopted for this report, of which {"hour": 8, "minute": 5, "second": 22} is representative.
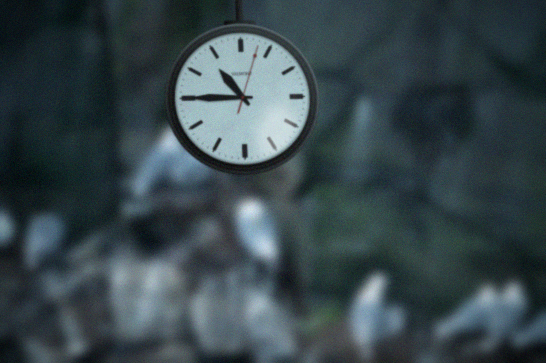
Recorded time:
{"hour": 10, "minute": 45, "second": 3}
